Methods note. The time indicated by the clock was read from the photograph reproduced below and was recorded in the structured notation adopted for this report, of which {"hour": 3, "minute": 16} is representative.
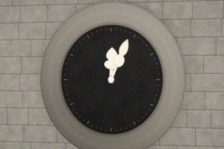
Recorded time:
{"hour": 12, "minute": 4}
